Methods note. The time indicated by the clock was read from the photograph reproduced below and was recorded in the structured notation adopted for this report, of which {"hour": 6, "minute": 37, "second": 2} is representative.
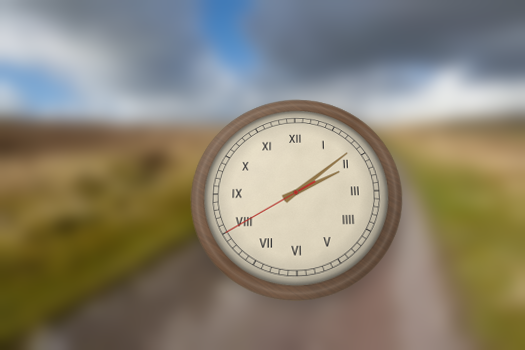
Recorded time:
{"hour": 2, "minute": 8, "second": 40}
